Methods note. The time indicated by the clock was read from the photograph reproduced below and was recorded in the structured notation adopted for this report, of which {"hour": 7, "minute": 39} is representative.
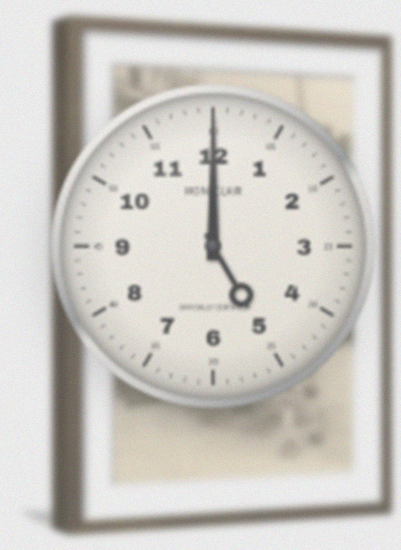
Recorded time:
{"hour": 5, "minute": 0}
